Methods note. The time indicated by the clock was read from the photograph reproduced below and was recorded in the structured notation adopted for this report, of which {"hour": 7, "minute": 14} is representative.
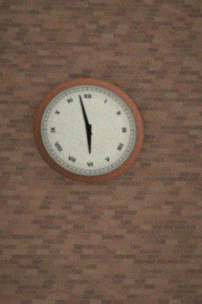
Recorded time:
{"hour": 5, "minute": 58}
